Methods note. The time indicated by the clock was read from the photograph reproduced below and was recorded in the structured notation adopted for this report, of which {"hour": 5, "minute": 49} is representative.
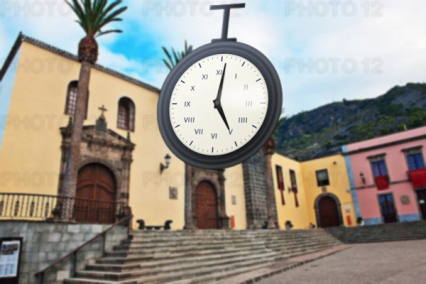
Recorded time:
{"hour": 5, "minute": 1}
